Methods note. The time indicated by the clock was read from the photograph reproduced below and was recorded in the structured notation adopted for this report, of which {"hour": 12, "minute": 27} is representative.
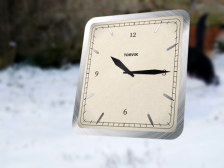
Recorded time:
{"hour": 10, "minute": 15}
